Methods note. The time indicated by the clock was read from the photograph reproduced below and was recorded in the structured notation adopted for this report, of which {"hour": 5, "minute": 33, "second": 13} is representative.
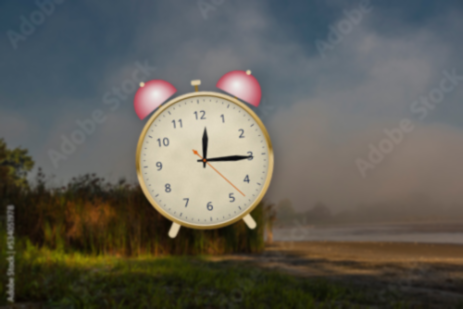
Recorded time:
{"hour": 12, "minute": 15, "second": 23}
